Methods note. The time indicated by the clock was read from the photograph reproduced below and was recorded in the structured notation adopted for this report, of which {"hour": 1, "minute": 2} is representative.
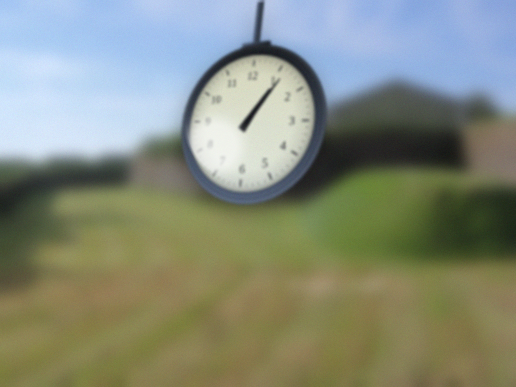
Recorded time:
{"hour": 1, "minute": 6}
